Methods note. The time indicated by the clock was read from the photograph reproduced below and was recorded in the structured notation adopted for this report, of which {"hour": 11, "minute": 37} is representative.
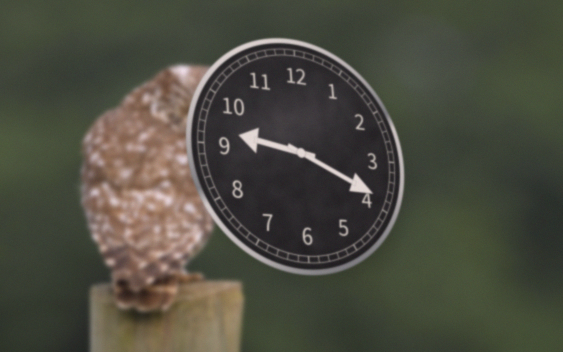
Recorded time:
{"hour": 9, "minute": 19}
